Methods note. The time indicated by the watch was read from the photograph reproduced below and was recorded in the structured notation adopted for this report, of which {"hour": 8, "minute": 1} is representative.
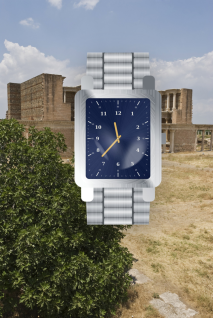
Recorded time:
{"hour": 11, "minute": 37}
